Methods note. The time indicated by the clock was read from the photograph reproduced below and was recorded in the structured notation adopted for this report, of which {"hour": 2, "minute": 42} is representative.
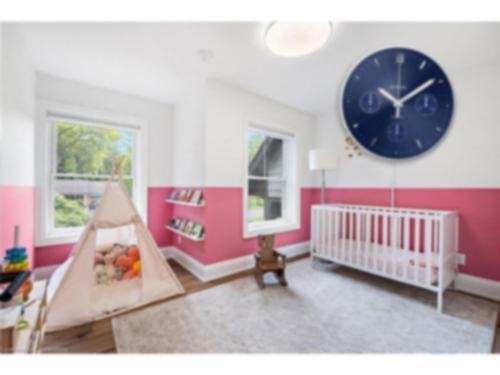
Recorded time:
{"hour": 10, "minute": 9}
